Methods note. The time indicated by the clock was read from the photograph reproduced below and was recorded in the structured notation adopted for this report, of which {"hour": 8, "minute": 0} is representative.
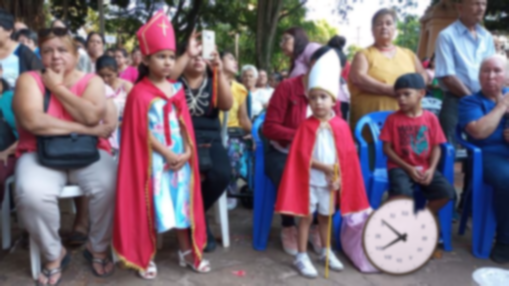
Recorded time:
{"hour": 7, "minute": 51}
